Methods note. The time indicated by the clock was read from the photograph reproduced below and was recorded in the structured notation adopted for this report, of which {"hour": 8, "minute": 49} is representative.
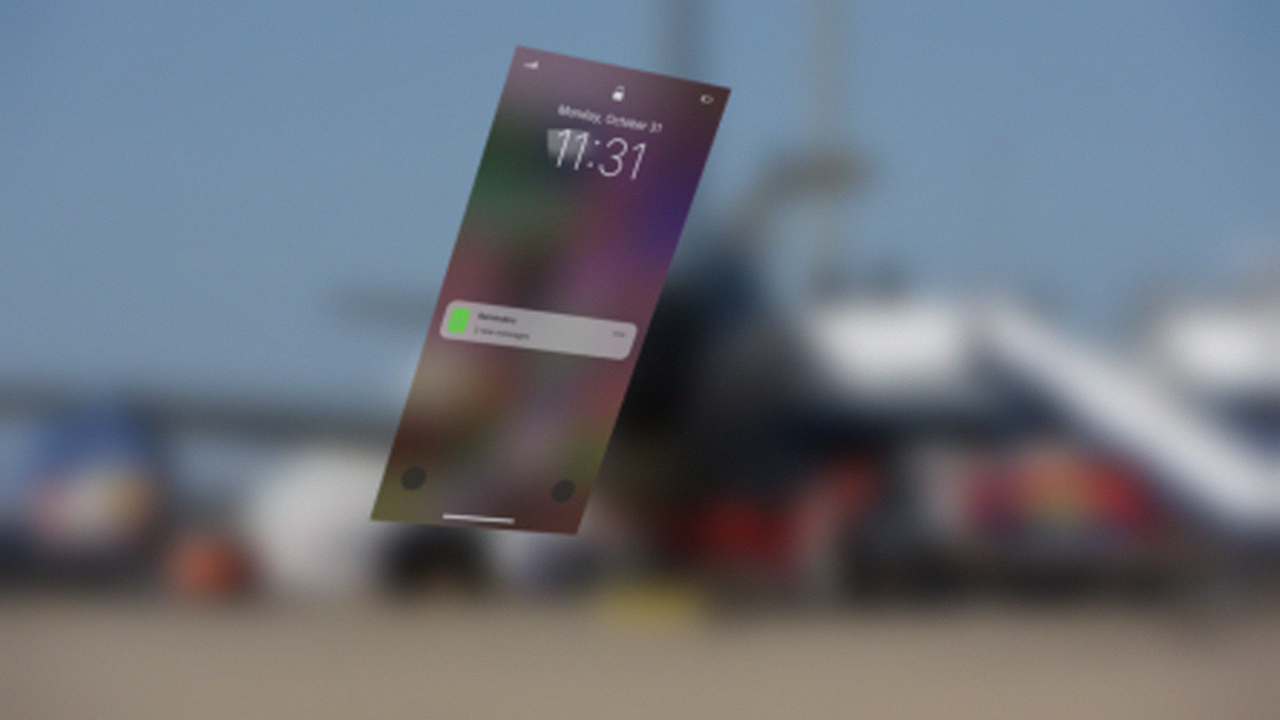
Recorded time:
{"hour": 11, "minute": 31}
